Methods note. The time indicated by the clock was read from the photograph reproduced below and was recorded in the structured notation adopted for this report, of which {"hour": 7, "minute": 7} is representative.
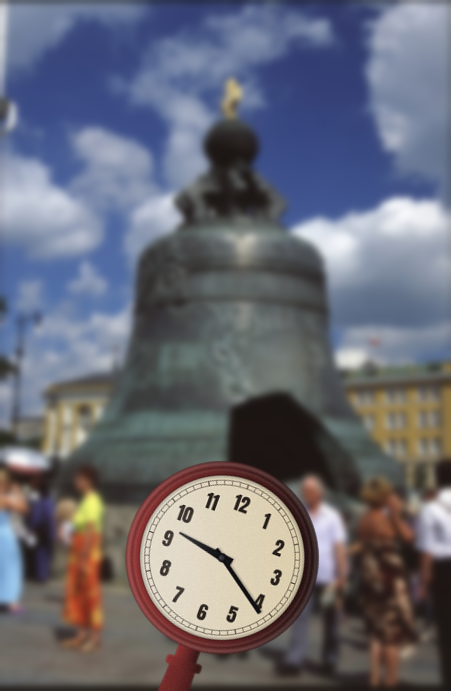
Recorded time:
{"hour": 9, "minute": 21}
